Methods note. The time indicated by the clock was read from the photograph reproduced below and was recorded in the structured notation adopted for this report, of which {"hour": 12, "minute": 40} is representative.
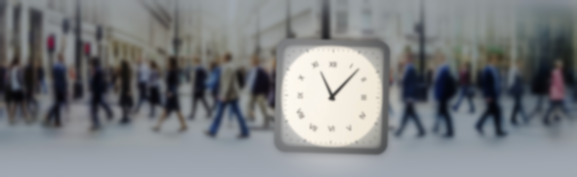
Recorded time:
{"hour": 11, "minute": 7}
